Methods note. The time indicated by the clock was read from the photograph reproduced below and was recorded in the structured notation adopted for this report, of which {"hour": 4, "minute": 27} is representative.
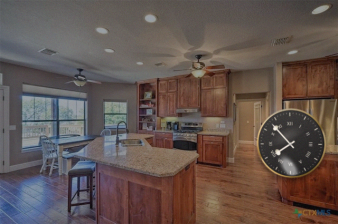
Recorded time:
{"hour": 7, "minute": 53}
